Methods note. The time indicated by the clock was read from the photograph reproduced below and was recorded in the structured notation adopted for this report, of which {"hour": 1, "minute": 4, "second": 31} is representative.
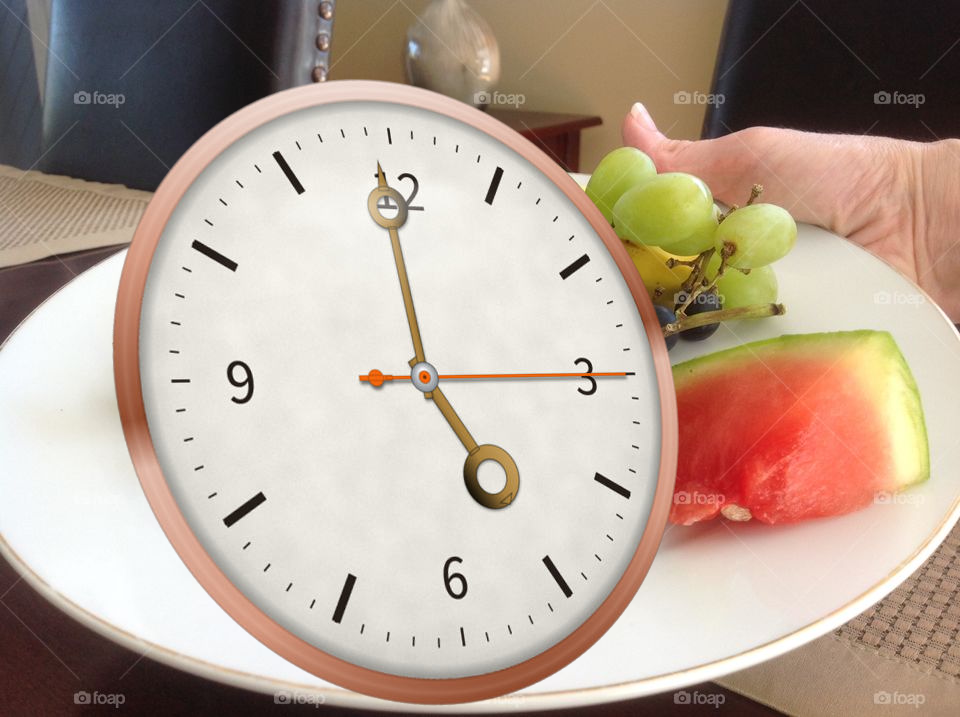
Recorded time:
{"hour": 4, "minute": 59, "second": 15}
